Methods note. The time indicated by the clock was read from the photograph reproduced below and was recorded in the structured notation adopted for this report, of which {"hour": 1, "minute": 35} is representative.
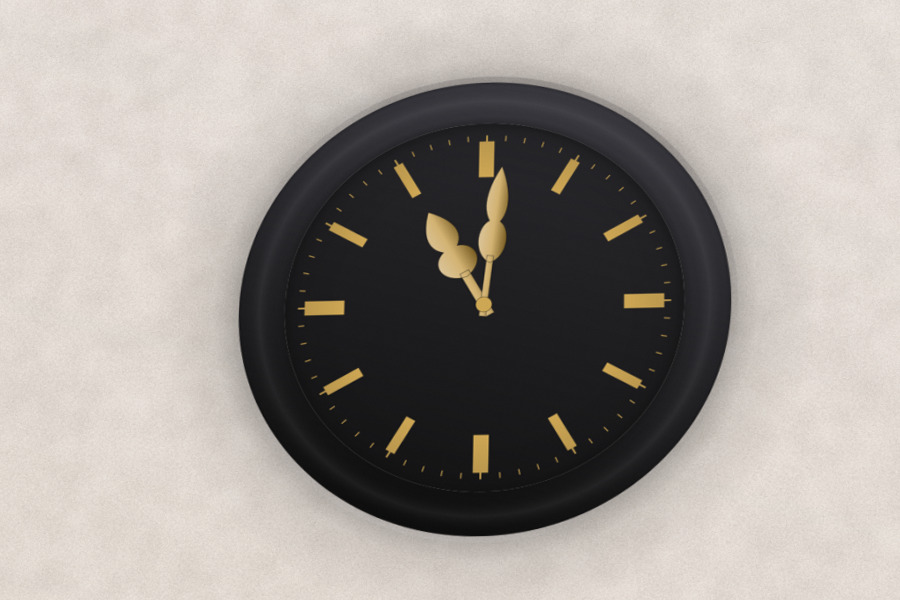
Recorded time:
{"hour": 11, "minute": 1}
